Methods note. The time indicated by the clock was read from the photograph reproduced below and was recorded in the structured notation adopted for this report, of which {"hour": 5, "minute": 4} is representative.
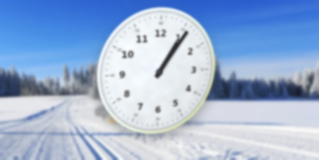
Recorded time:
{"hour": 1, "minute": 6}
